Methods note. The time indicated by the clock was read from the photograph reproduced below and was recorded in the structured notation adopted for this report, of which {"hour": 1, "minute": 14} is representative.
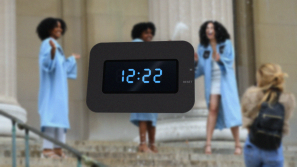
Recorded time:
{"hour": 12, "minute": 22}
